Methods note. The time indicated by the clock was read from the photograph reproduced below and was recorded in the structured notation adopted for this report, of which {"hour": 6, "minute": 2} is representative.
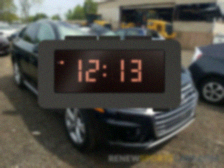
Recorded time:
{"hour": 12, "minute": 13}
